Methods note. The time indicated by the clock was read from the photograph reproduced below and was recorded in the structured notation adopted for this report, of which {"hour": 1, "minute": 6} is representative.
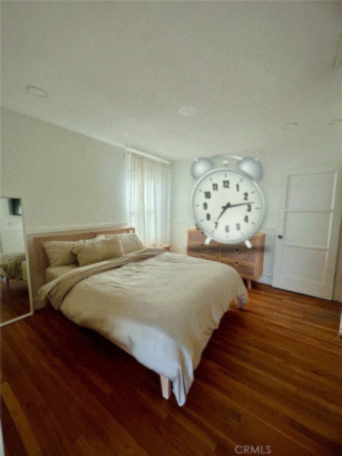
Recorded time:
{"hour": 7, "minute": 13}
